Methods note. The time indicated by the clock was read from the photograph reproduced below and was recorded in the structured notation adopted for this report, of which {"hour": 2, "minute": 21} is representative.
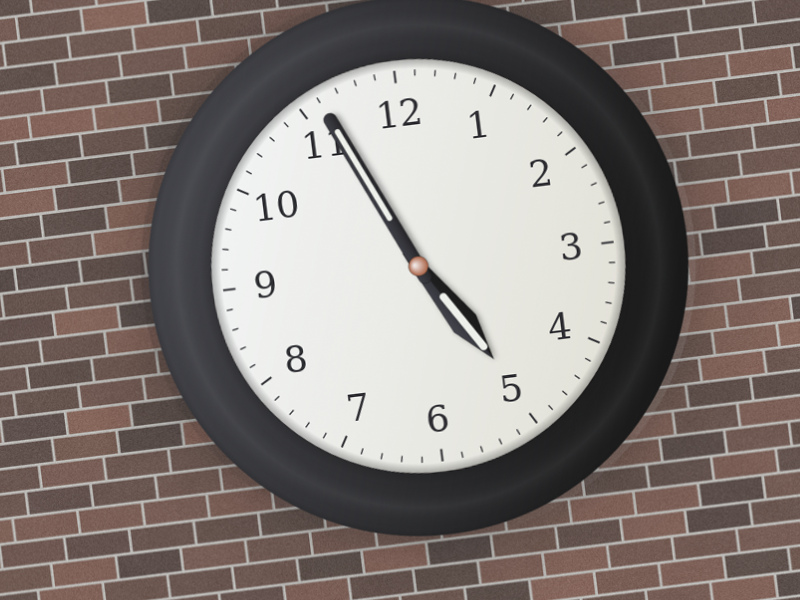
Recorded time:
{"hour": 4, "minute": 56}
